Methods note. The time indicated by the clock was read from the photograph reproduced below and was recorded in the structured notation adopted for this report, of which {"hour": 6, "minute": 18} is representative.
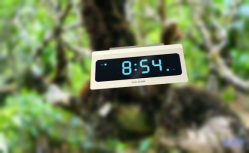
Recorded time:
{"hour": 8, "minute": 54}
